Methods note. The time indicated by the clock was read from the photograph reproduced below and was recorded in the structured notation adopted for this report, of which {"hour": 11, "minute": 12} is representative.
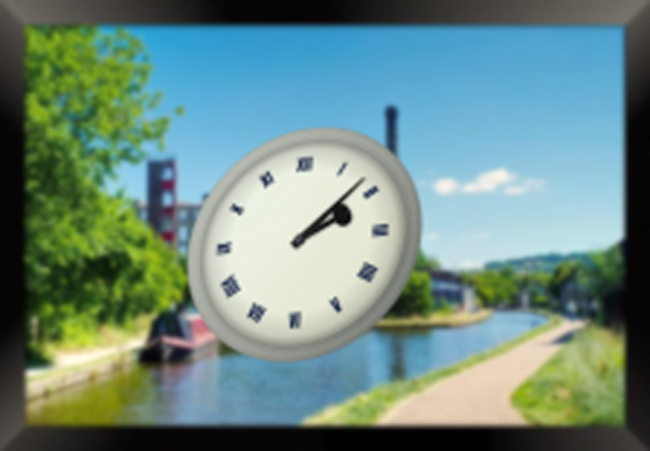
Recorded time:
{"hour": 2, "minute": 8}
